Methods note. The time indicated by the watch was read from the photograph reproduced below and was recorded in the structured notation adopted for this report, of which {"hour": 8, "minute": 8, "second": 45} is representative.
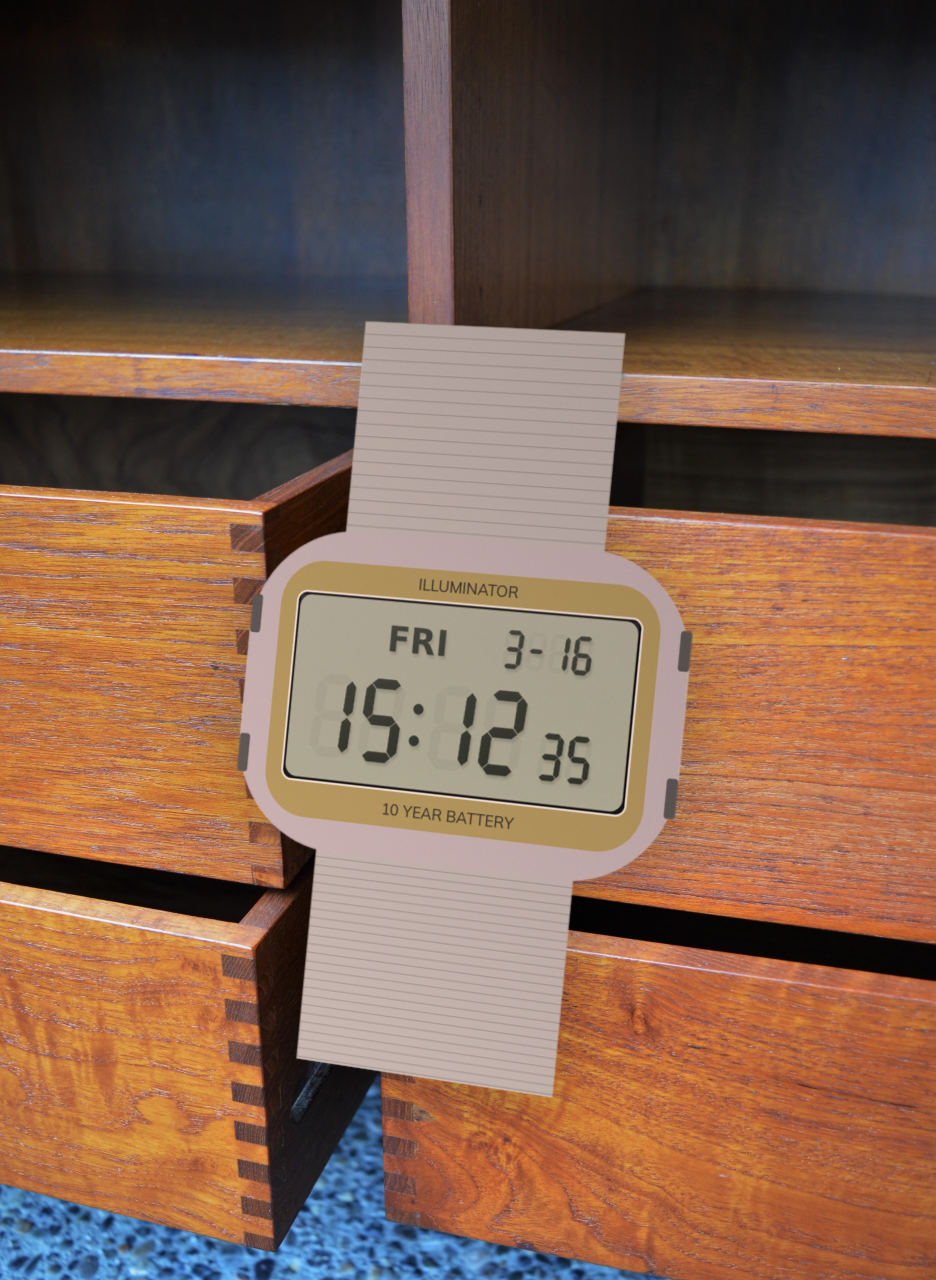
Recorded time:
{"hour": 15, "minute": 12, "second": 35}
